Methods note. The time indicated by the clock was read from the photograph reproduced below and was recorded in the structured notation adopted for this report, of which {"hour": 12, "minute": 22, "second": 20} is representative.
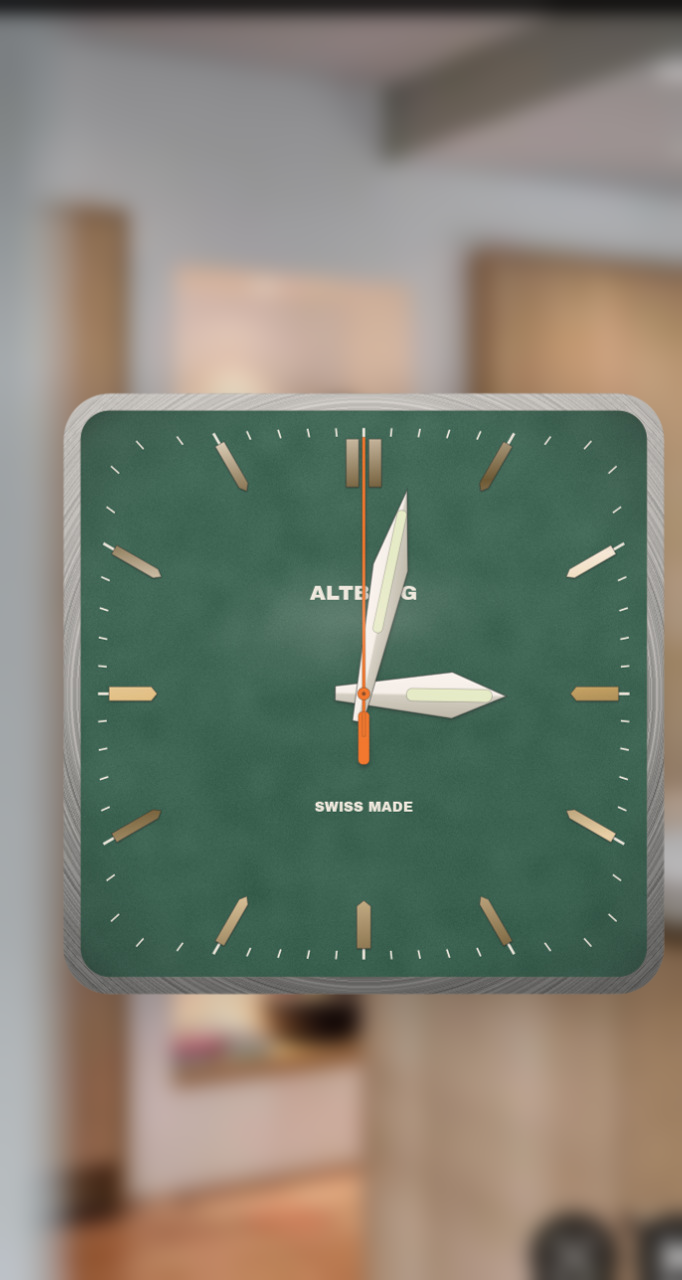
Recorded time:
{"hour": 3, "minute": 2, "second": 0}
